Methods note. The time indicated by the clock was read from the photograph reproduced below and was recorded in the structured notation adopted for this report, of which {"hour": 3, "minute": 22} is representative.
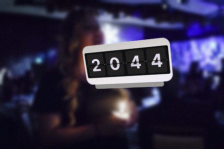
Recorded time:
{"hour": 20, "minute": 44}
